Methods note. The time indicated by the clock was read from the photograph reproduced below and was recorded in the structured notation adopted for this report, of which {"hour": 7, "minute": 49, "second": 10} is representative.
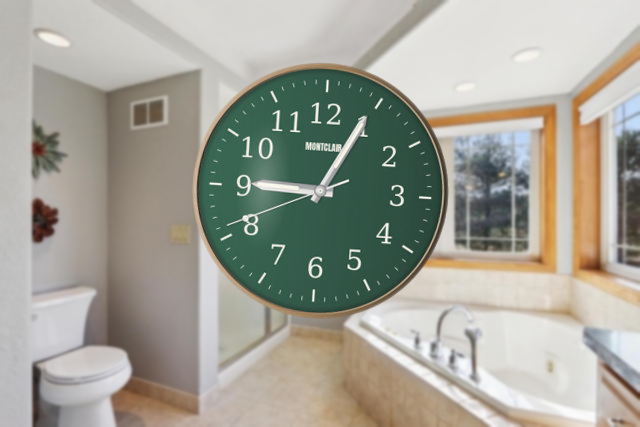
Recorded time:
{"hour": 9, "minute": 4, "second": 41}
